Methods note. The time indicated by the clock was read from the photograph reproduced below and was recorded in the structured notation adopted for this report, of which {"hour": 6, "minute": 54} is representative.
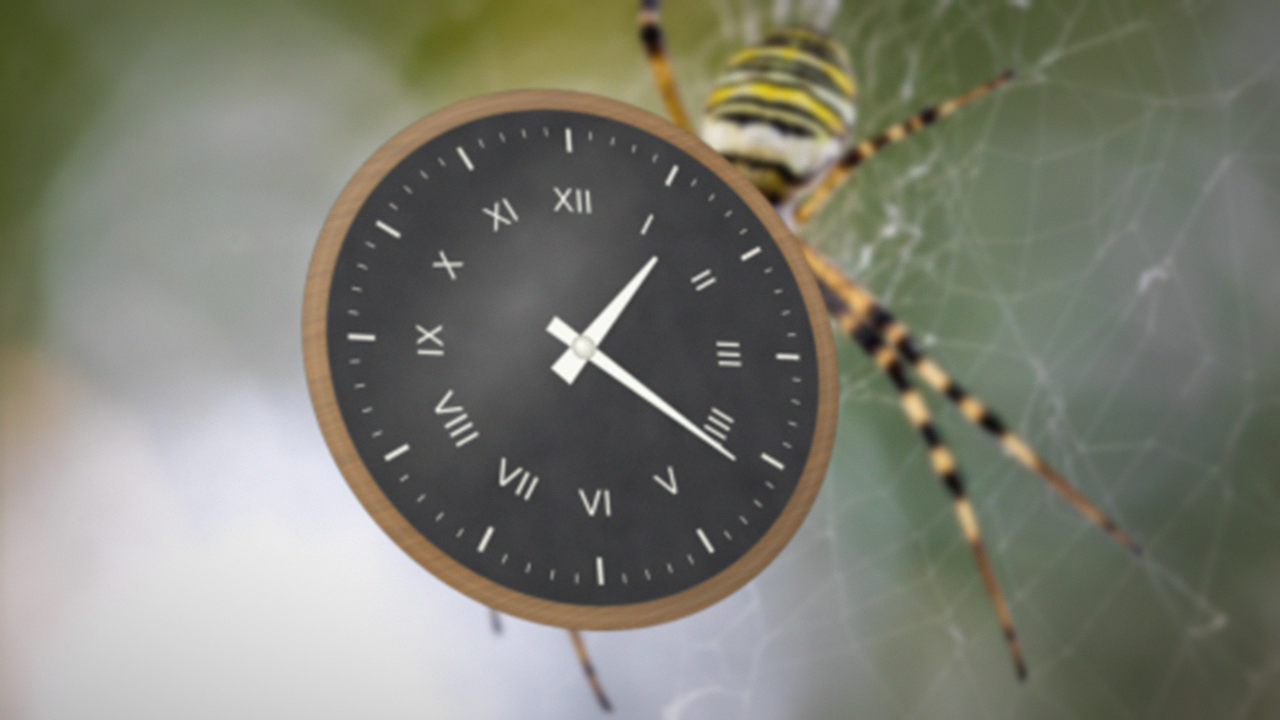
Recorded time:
{"hour": 1, "minute": 21}
